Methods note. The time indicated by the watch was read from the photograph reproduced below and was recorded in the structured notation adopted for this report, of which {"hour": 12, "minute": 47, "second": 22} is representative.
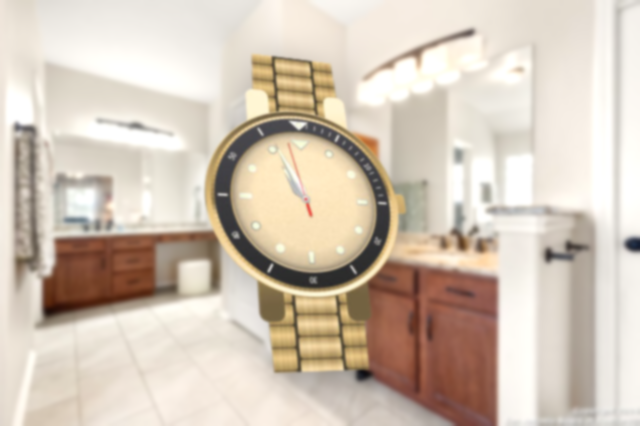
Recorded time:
{"hour": 10, "minute": 55, "second": 58}
